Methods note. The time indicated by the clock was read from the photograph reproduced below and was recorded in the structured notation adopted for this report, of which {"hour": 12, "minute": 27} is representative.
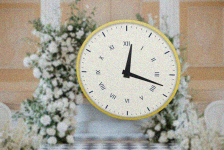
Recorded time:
{"hour": 12, "minute": 18}
